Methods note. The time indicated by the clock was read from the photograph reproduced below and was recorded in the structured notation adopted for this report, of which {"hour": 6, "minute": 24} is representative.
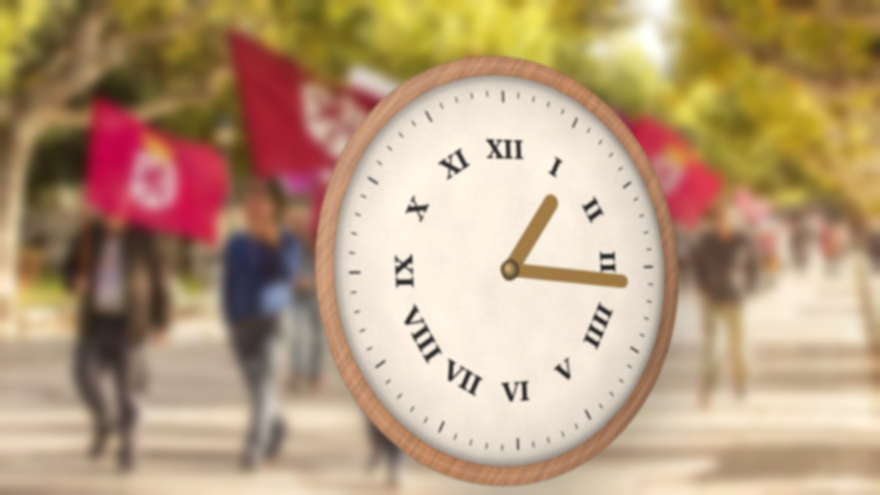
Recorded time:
{"hour": 1, "minute": 16}
